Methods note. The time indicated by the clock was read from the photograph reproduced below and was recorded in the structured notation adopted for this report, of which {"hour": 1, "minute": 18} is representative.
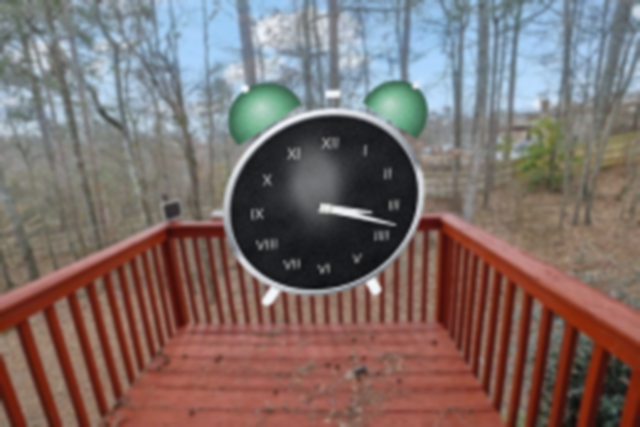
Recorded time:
{"hour": 3, "minute": 18}
